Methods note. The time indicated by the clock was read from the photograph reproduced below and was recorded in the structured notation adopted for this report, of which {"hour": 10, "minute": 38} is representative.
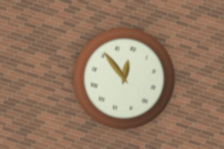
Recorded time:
{"hour": 11, "minute": 51}
